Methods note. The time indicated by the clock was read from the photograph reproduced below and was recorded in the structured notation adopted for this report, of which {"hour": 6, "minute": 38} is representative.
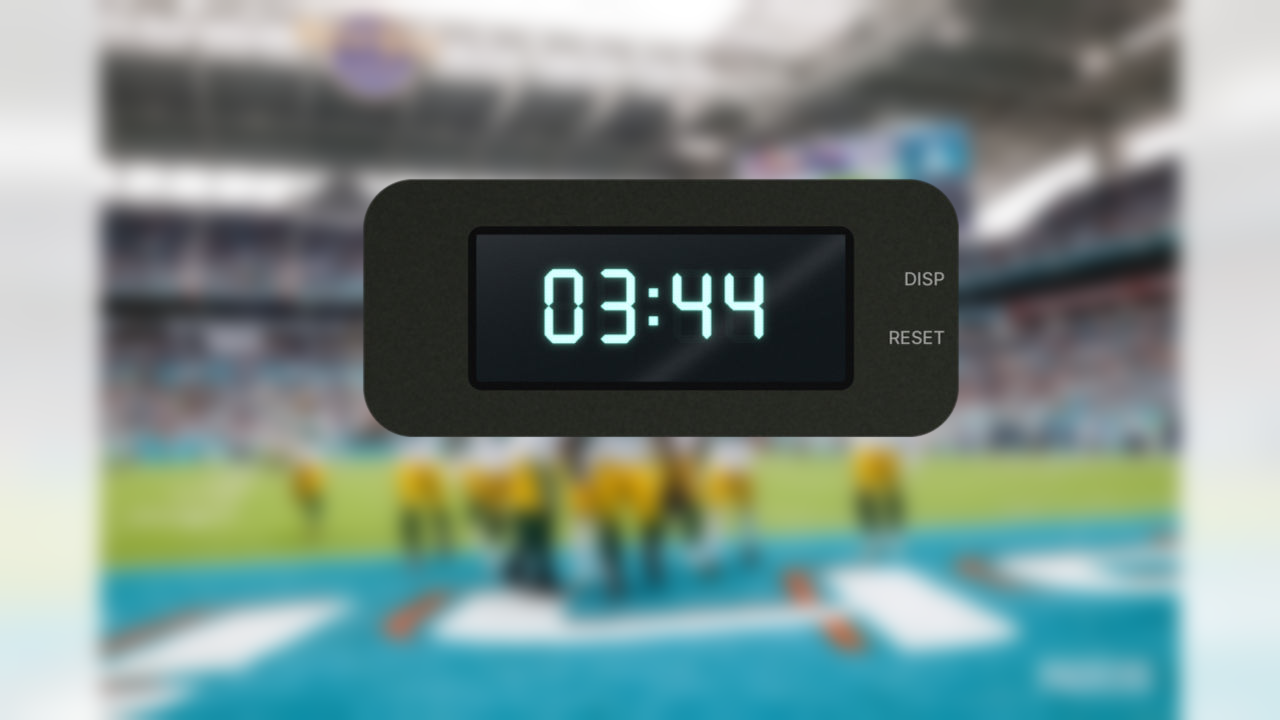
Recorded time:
{"hour": 3, "minute": 44}
